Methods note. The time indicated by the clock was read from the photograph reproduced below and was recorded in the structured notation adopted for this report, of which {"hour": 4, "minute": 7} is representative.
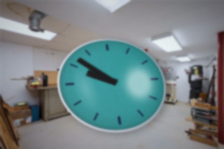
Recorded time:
{"hour": 9, "minute": 52}
